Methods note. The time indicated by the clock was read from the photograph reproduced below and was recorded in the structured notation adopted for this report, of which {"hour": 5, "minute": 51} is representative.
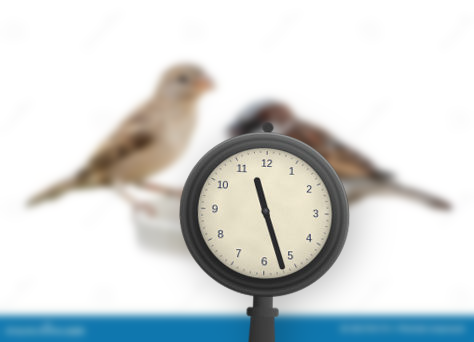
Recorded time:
{"hour": 11, "minute": 27}
